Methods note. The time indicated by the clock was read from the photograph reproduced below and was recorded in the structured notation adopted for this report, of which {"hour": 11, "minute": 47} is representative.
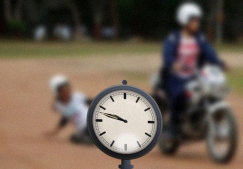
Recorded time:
{"hour": 9, "minute": 48}
